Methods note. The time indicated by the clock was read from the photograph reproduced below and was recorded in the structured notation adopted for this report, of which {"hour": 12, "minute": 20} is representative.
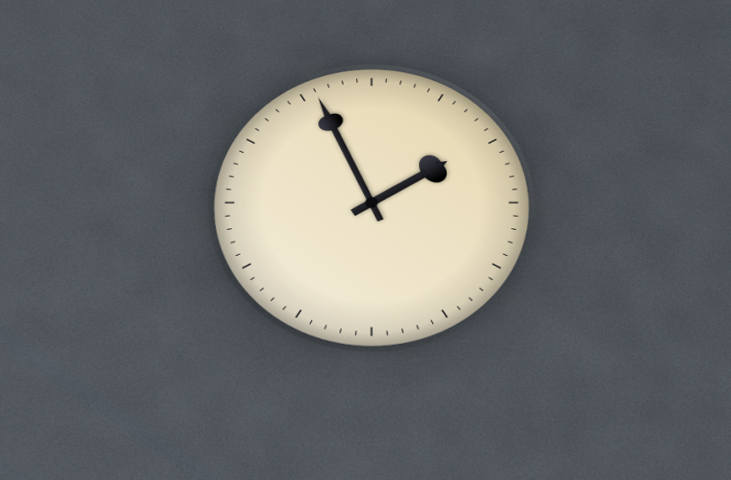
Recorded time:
{"hour": 1, "minute": 56}
